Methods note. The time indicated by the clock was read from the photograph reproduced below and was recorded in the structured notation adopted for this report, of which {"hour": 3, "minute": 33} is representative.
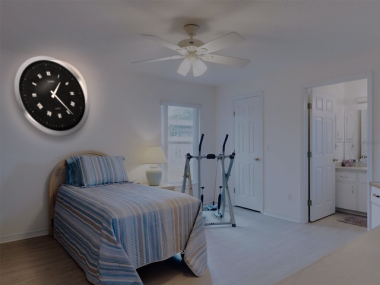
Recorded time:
{"hour": 1, "minute": 24}
